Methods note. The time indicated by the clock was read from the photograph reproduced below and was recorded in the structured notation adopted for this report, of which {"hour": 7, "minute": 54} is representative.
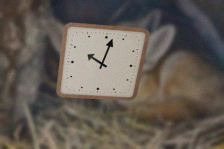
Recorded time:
{"hour": 10, "minute": 2}
